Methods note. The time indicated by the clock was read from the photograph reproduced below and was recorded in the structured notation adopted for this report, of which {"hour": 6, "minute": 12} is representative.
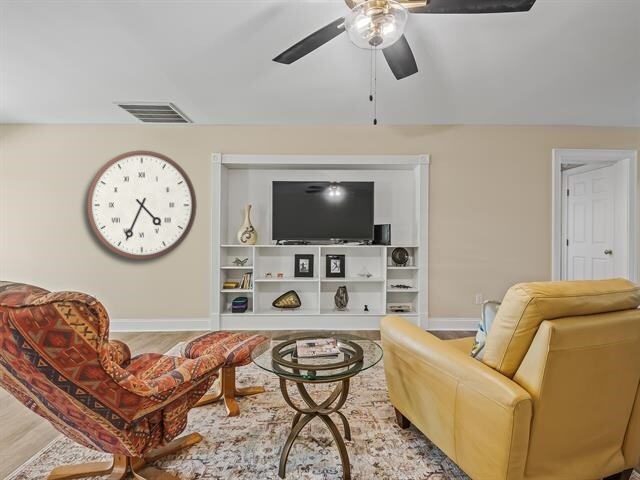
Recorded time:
{"hour": 4, "minute": 34}
